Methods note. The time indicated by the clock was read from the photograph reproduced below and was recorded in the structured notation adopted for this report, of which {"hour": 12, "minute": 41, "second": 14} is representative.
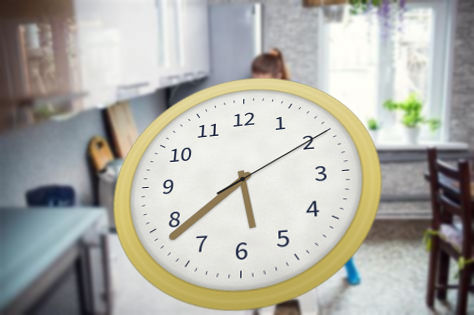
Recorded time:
{"hour": 5, "minute": 38, "second": 10}
